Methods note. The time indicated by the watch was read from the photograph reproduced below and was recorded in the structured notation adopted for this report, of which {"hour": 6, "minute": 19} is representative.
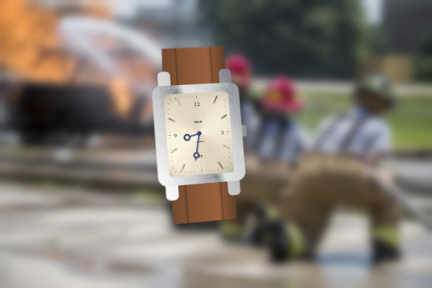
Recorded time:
{"hour": 8, "minute": 32}
